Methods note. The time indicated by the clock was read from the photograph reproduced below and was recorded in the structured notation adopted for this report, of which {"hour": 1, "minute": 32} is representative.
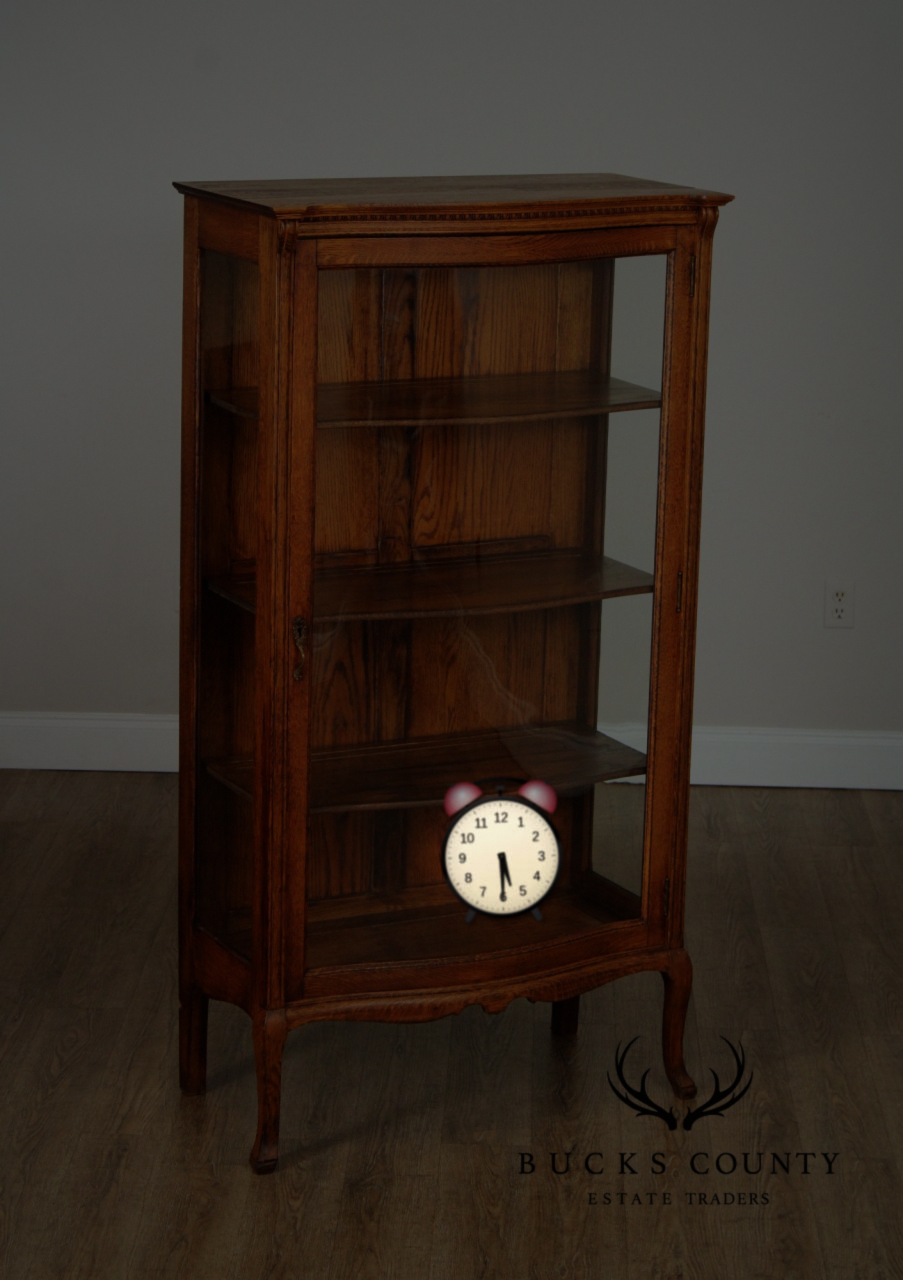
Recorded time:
{"hour": 5, "minute": 30}
